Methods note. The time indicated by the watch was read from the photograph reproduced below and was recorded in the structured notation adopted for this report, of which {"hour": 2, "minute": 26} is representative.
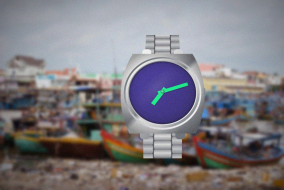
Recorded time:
{"hour": 7, "minute": 12}
